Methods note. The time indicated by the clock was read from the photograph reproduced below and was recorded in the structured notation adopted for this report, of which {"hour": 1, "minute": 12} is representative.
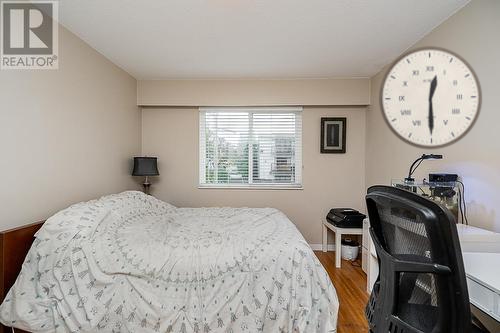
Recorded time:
{"hour": 12, "minute": 30}
